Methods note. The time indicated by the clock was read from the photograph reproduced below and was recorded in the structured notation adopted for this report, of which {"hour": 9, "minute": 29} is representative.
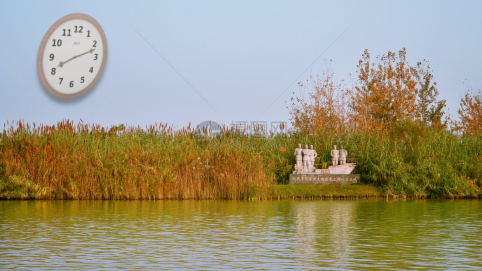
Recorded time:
{"hour": 8, "minute": 12}
